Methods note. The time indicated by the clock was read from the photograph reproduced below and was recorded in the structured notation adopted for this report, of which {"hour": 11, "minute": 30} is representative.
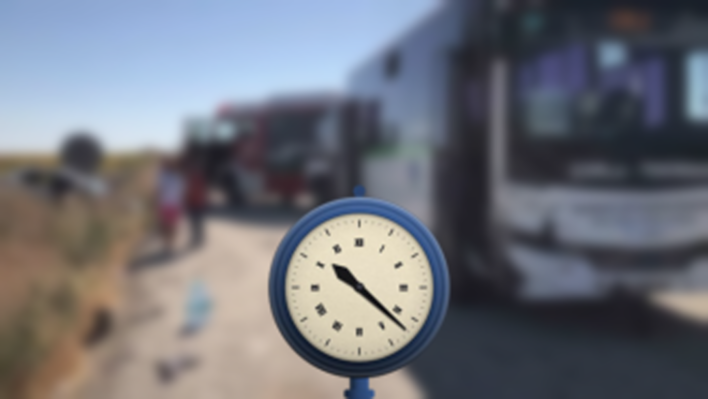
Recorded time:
{"hour": 10, "minute": 22}
